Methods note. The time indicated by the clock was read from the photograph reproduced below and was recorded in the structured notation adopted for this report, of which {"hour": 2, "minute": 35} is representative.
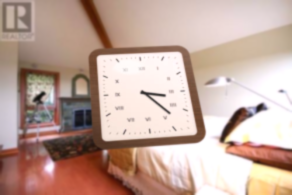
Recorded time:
{"hour": 3, "minute": 23}
